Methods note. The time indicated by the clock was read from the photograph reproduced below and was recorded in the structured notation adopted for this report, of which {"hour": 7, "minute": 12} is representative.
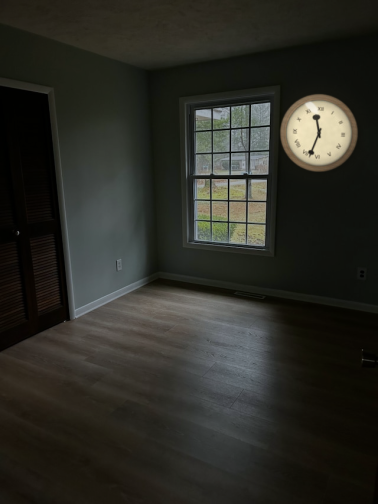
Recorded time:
{"hour": 11, "minute": 33}
